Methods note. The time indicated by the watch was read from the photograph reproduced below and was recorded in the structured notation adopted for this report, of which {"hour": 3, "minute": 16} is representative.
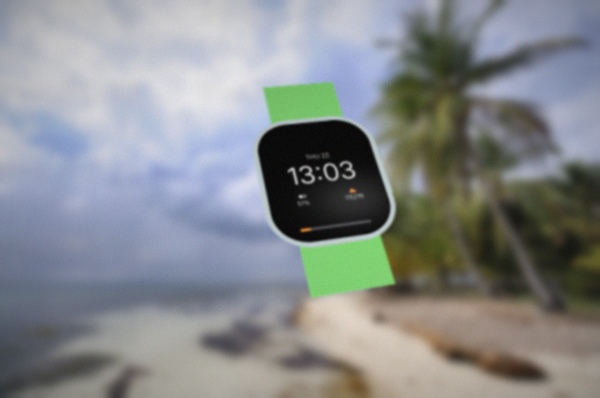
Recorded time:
{"hour": 13, "minute": 3}
